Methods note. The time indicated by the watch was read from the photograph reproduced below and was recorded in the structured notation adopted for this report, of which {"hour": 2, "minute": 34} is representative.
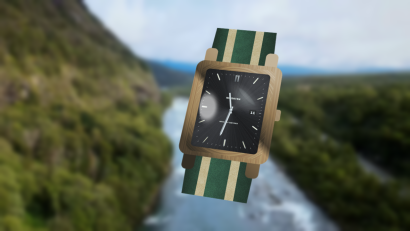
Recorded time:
{"hour": 11, "minute": 32}
